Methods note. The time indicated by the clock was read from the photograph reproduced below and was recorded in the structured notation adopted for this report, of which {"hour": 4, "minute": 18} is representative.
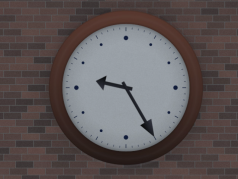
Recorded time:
{"hour": 9, "minute": 25}
